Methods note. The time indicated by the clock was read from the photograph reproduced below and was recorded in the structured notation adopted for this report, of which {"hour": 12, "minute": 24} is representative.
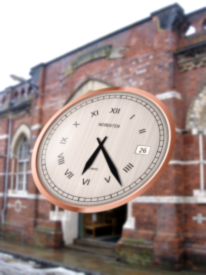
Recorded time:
{"hour": 6, "minute": 23}
